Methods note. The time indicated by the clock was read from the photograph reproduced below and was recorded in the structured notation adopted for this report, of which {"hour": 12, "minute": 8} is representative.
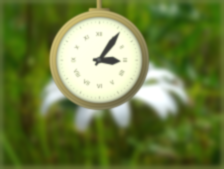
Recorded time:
{"hour": 3, "minute": 6}
